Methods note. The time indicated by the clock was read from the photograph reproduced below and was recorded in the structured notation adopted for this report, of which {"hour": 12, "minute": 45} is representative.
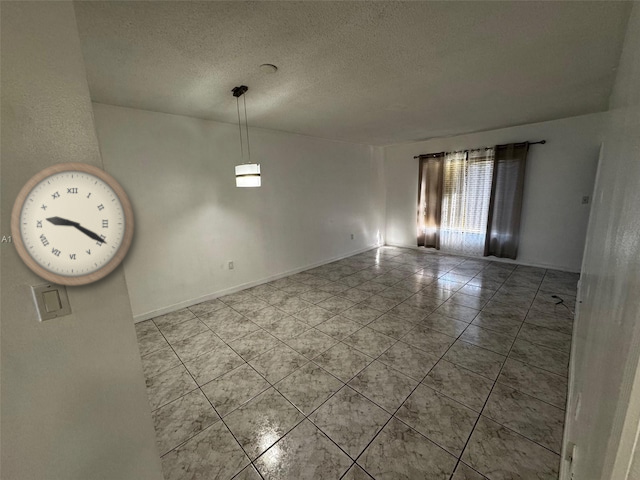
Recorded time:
{"hour": 9, "minute": 20}
